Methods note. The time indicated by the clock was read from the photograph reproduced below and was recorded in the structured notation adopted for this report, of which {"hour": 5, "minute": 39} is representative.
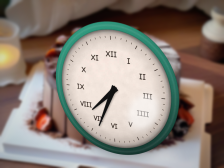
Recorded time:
{"hour": 7, "minute": 34}
